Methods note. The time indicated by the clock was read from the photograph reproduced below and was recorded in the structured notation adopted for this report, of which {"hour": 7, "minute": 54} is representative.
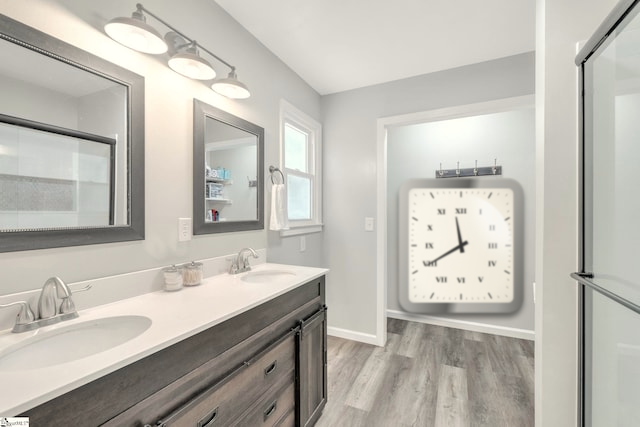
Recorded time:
{"hour": 11, "minute": 40}
